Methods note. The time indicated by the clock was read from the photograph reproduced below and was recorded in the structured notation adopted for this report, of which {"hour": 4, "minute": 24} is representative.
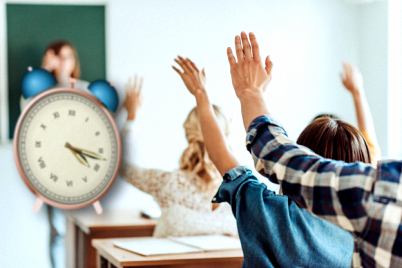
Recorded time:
{"hour": 4, "minute": 17}
